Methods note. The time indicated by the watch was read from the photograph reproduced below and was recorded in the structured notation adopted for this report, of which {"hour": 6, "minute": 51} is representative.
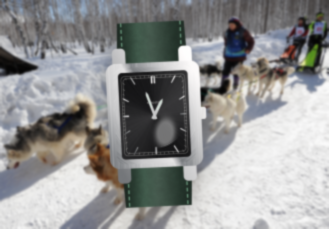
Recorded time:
{"hour": 12, "minute": 57}
